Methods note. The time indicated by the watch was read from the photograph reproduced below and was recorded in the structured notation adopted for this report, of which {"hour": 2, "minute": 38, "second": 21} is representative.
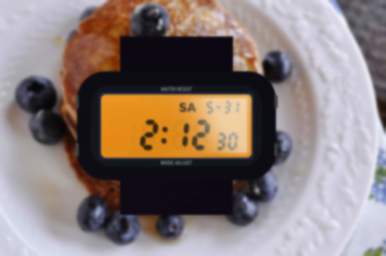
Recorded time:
{"hour": 2, "minute": 12, "second": 30}
